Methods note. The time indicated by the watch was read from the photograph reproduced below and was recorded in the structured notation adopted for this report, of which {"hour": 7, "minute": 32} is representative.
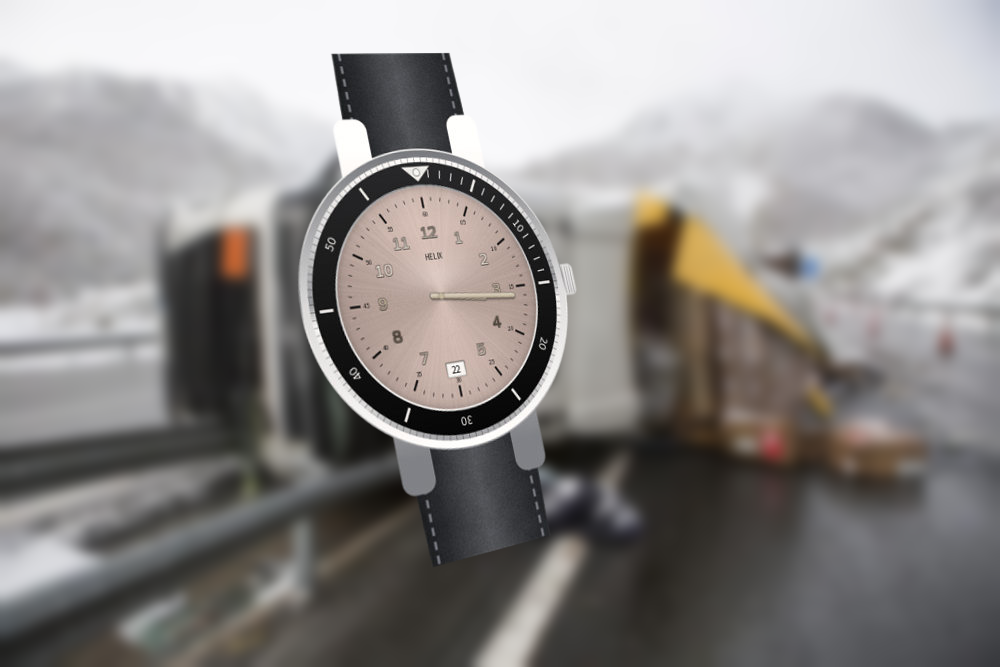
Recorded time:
{"hour": 3, "minute": 16}
